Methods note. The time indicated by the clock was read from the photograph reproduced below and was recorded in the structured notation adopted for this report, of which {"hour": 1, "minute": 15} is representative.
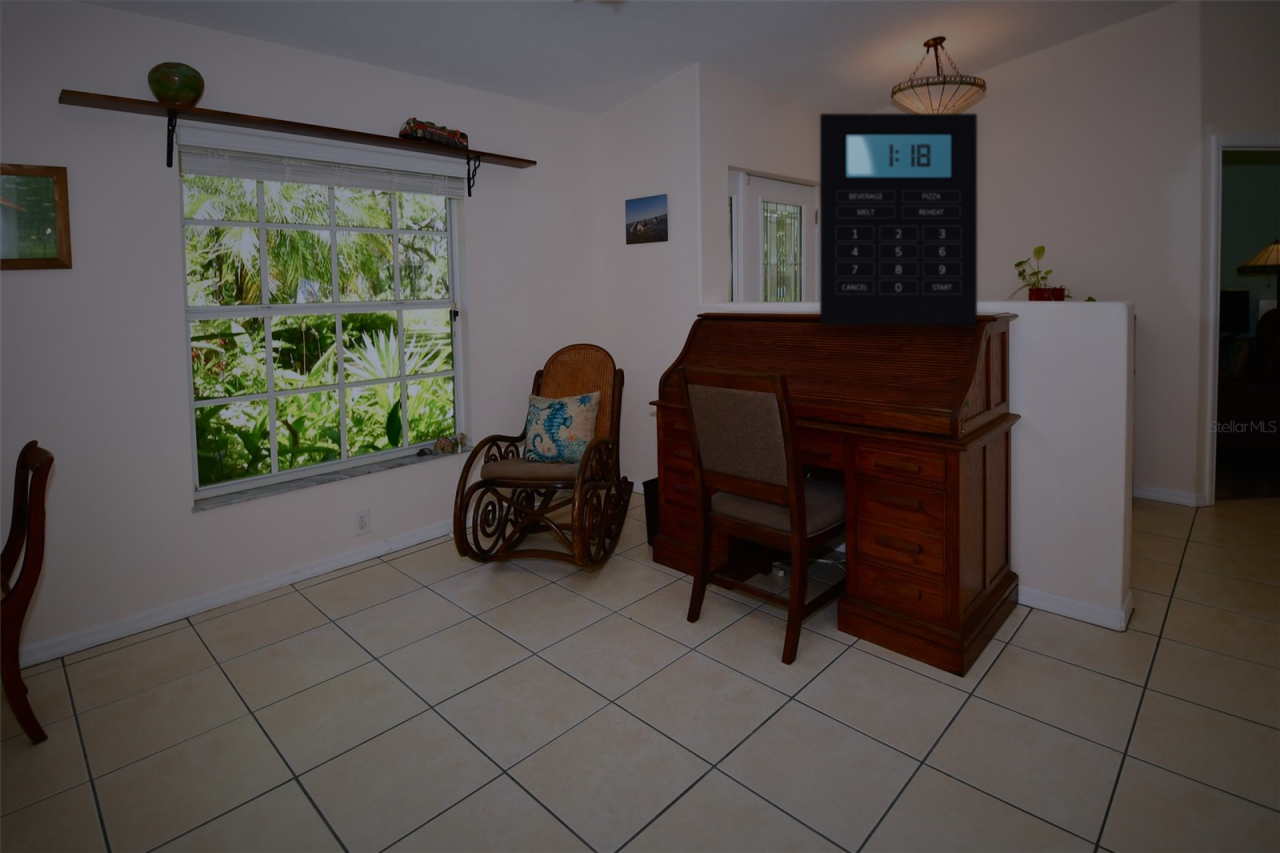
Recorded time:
{"hour": 1, "minute": 18}
